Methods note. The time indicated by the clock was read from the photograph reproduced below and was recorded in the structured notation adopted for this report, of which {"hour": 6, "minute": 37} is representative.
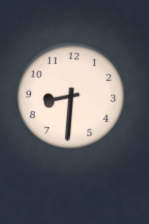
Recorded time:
{"hour": 8, "minute": 30}
